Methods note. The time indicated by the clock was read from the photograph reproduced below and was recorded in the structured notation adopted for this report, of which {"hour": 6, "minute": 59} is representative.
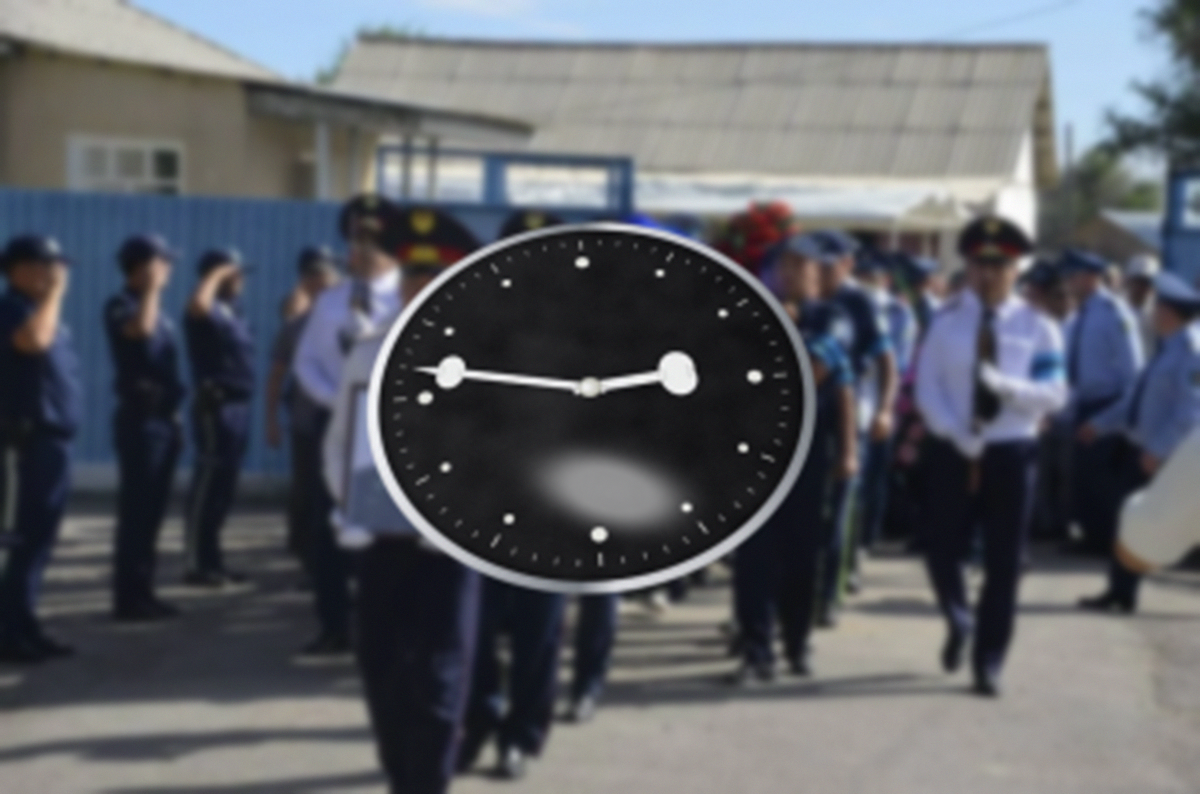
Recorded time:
{"hour": 2, "minute": 47}
